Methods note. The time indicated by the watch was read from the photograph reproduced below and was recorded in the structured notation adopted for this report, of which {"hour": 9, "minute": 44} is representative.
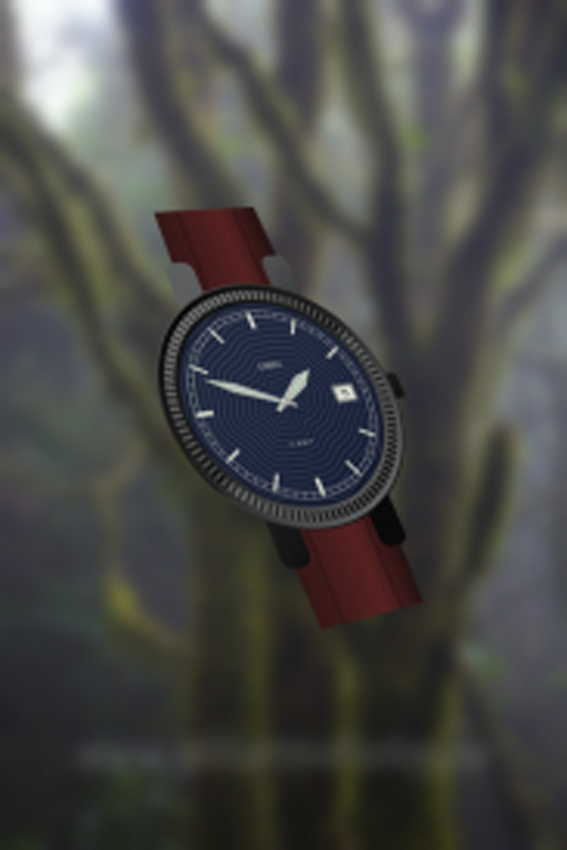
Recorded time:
{"hour": 1, "minute": 49}
